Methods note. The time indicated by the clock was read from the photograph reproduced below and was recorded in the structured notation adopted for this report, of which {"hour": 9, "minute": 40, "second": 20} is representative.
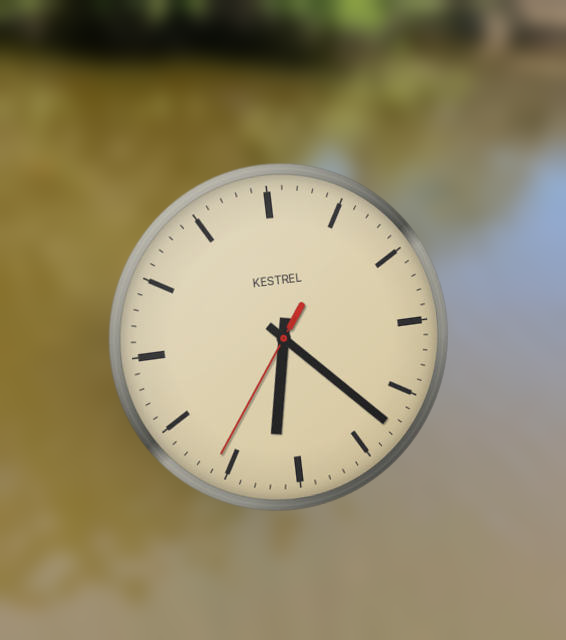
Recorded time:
{"hour": 6, "minute": 22, "second": 36}
